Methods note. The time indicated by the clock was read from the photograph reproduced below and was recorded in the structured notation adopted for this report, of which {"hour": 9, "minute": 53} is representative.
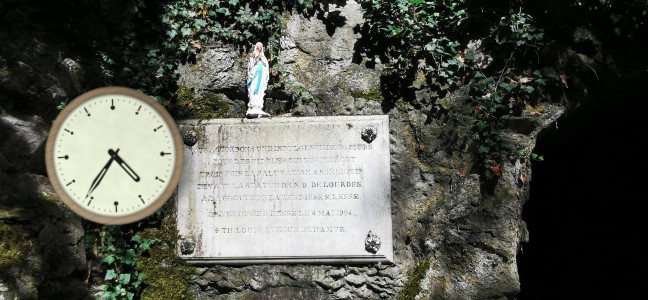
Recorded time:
{"hour": 4, "minute": 36}
